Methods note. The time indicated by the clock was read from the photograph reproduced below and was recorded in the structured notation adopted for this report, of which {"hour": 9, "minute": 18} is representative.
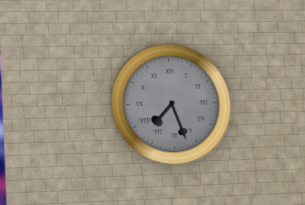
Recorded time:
{"hour": 7, "minute": 27}
